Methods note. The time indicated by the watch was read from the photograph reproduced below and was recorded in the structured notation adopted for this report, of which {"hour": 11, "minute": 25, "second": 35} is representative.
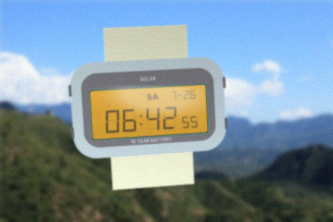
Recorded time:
{"hour": 6, "minute": 42, "second": 55}
